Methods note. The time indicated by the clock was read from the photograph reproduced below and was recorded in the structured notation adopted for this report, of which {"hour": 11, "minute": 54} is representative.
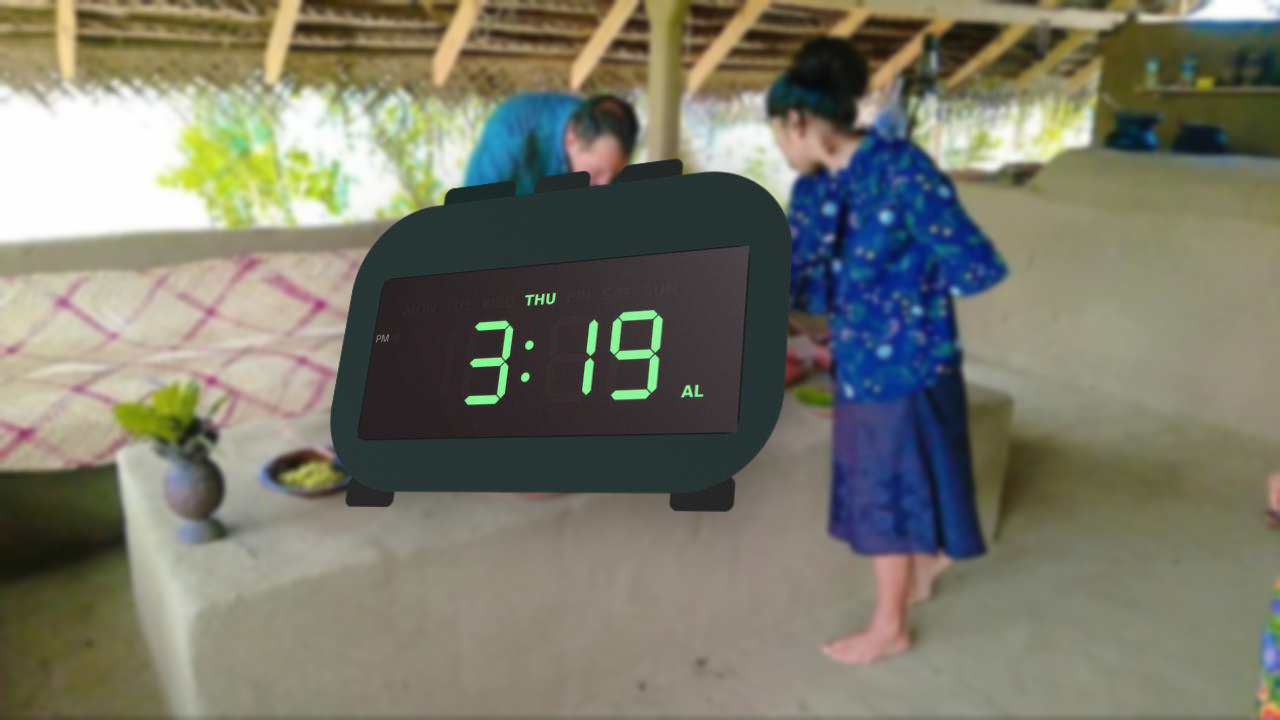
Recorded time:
{"hour": 3, "minute": 19}
